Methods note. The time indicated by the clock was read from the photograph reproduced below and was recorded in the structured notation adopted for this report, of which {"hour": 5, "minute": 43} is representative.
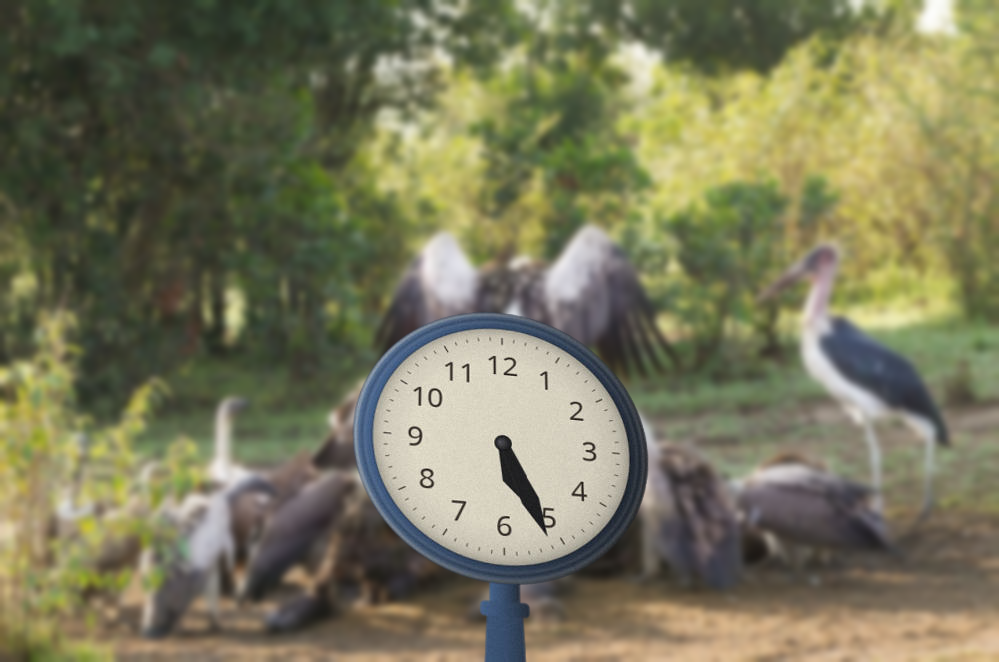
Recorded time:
{"hour": 5, "minute": 26}
